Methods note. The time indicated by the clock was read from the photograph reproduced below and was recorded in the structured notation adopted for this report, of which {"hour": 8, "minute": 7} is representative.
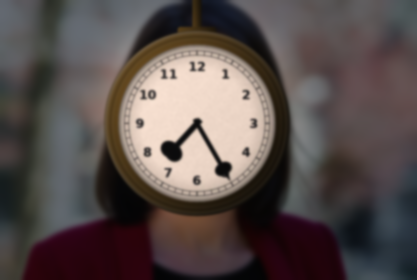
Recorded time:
{"hour": 7, "minute": 25}
